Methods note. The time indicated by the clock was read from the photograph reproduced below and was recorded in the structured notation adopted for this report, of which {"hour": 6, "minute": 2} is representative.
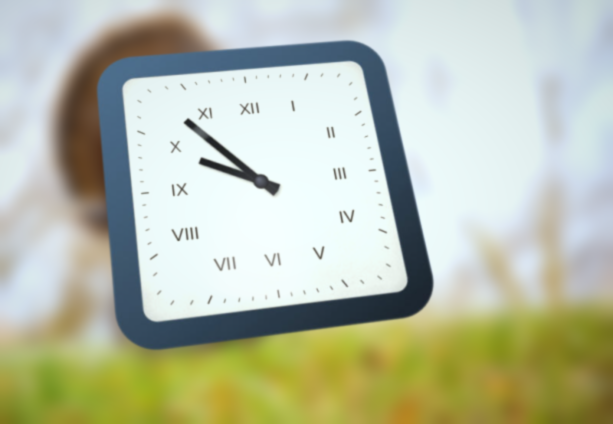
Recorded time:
{"hour": 9, "minute": 53}
